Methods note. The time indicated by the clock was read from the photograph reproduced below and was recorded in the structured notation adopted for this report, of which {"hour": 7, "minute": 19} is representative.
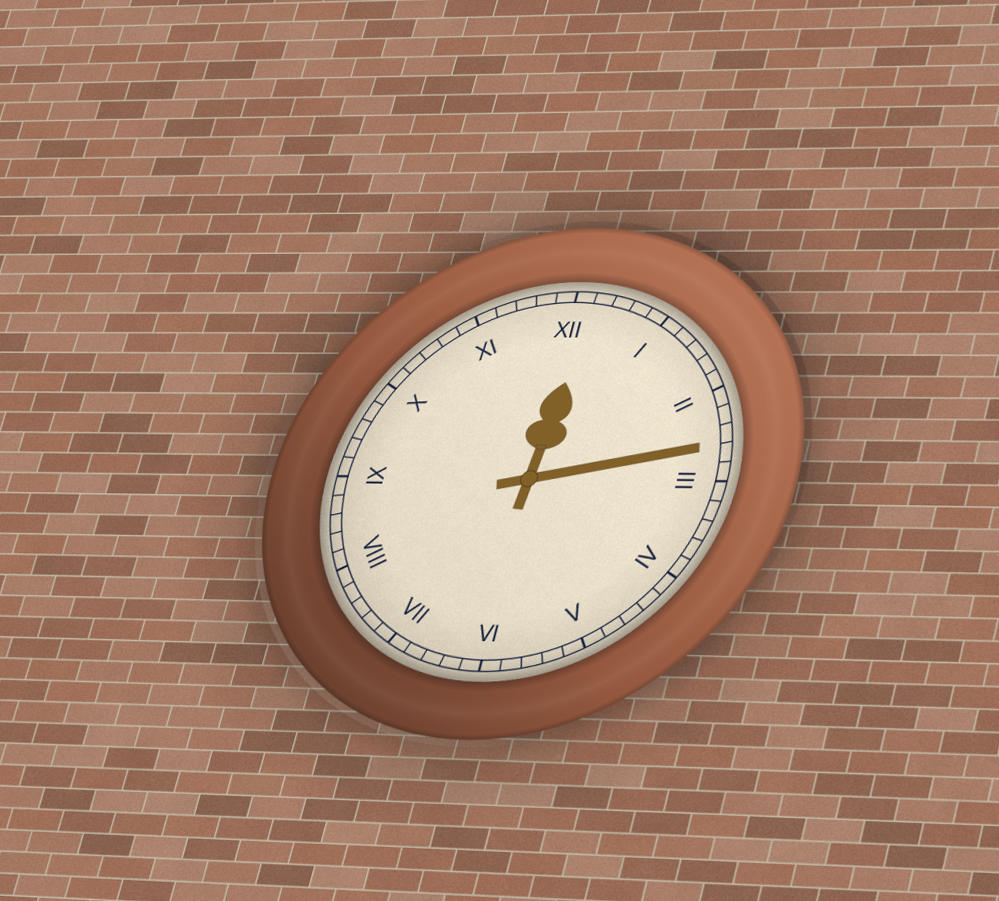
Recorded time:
{"hour": 12, "minute": 13}
